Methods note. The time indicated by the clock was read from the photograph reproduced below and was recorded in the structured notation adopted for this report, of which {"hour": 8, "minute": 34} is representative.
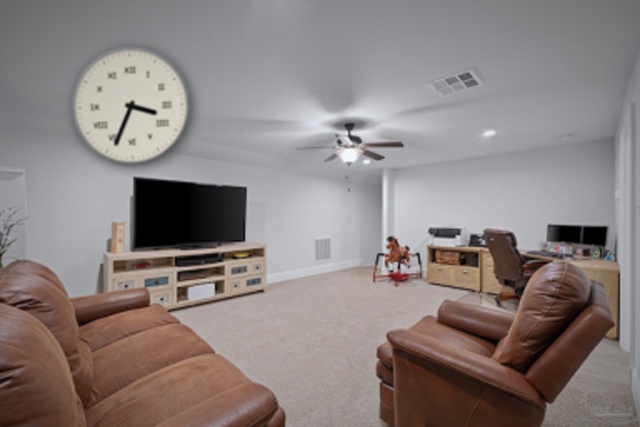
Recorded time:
{"hour": 3, "minute": 34}
